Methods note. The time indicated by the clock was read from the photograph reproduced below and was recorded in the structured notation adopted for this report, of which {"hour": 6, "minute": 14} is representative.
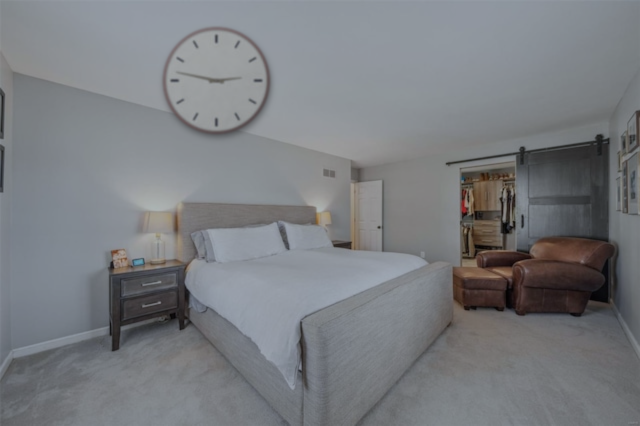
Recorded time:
{"hour": 2, "minute": 47}
